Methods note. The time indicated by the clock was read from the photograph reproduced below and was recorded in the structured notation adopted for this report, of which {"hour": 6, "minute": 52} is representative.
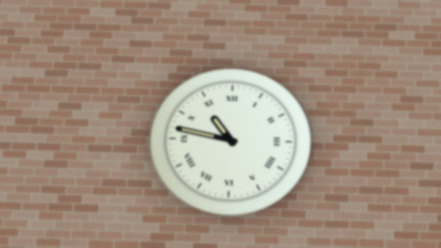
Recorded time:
{"hour": 10, "minute": 47}
